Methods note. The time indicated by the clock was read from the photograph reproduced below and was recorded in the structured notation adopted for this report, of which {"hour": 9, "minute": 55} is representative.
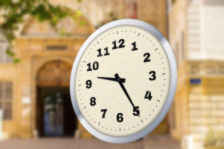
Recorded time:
{"hour": 9, "minute": 25}
